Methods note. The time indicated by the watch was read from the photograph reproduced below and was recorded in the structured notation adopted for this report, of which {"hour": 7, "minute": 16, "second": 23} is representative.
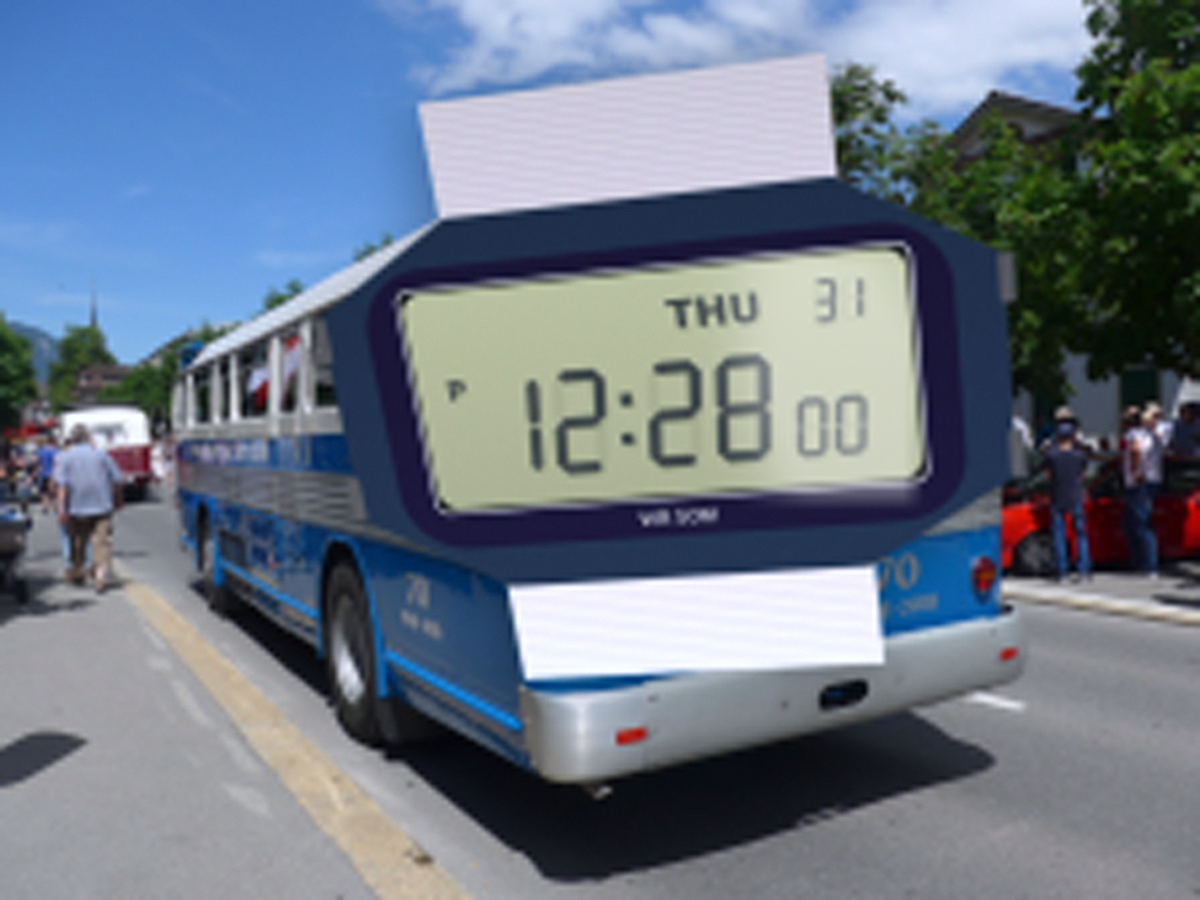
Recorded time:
{"hour": 12, "minute": 28, "second": 0}
